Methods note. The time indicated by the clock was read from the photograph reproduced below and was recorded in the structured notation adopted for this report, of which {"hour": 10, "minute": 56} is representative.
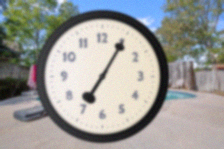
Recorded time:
{"hour": 7, "minute": 5}
